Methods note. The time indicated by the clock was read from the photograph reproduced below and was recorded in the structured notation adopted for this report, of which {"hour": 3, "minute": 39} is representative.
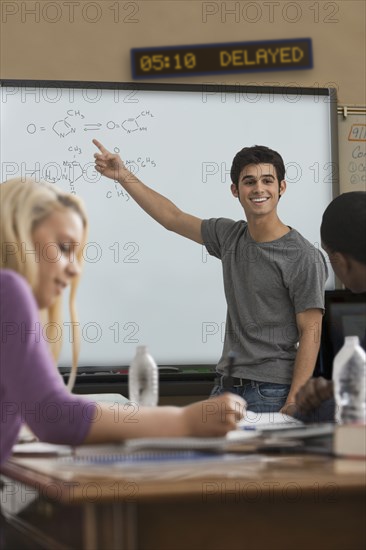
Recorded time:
{"hour": 5, "minute": 10}
